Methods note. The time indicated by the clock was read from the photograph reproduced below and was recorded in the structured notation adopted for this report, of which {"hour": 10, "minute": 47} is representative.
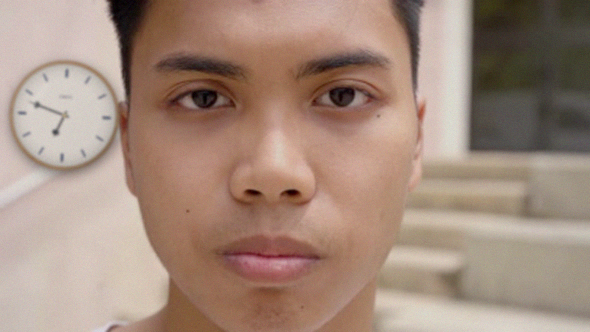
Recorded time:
{"hour": 6, "minute": 48}
